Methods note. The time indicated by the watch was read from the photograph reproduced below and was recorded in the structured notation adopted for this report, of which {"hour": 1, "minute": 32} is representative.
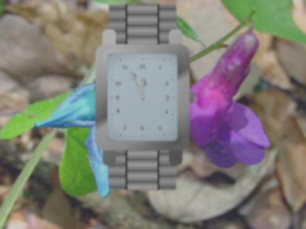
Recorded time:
{"hour": 11, "minute": 56}
